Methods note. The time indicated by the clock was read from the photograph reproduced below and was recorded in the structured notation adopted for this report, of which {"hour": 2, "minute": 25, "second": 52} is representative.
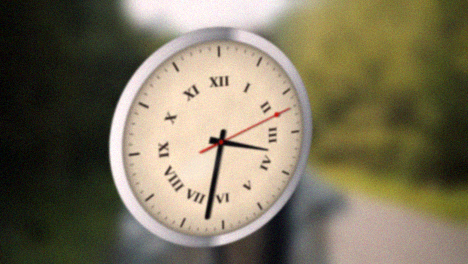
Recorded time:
{"hour": 3, "minute": 32, "second": 12}
